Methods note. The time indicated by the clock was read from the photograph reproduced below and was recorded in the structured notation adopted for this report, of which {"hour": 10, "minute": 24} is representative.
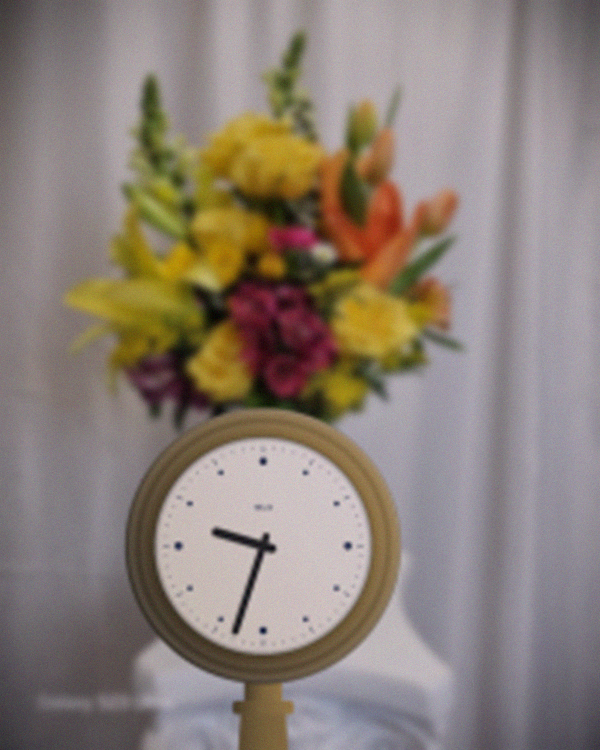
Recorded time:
{"hour": 9, "minute": 33}
